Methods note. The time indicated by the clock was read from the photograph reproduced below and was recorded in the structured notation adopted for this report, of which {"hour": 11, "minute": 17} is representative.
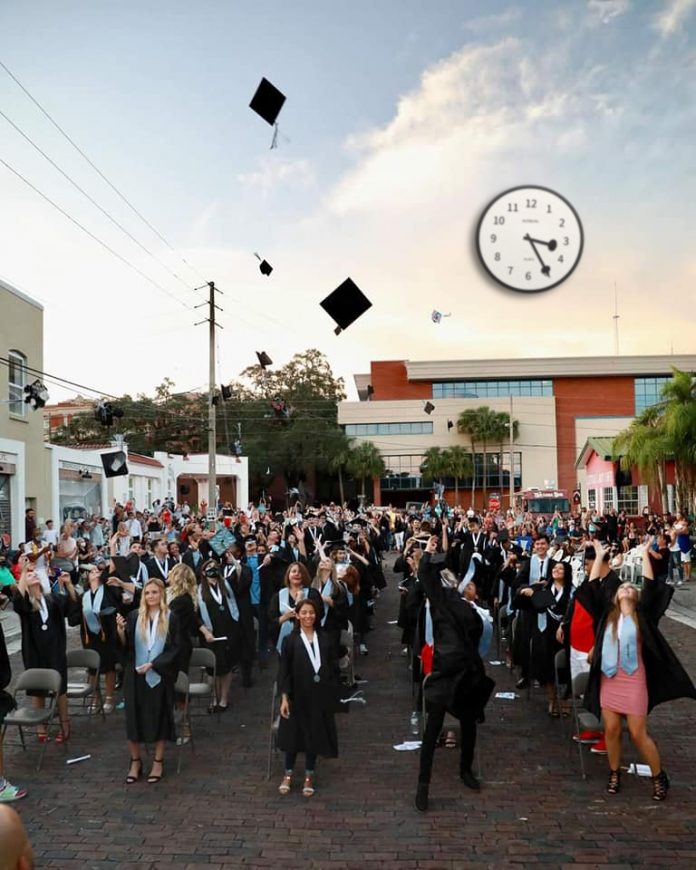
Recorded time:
{"hour": 3, "minute": 25}
